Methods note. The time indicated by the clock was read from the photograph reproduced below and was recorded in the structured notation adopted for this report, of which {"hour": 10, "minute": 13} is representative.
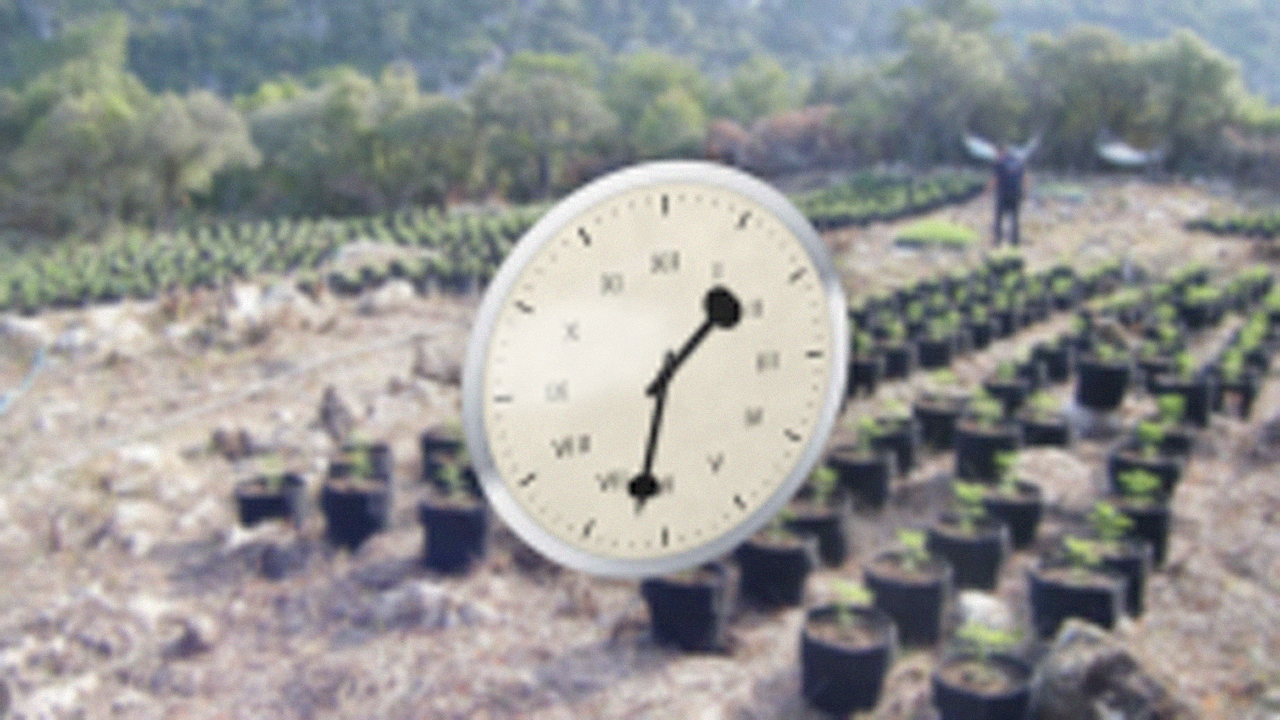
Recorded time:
{"hour": 1, "minute": 32}
